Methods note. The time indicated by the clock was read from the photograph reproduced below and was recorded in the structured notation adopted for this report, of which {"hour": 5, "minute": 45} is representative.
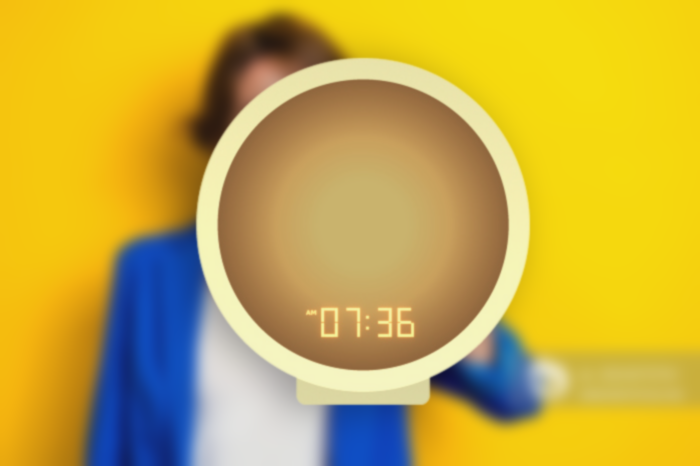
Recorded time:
{"hour": 7, "minute": 36}
